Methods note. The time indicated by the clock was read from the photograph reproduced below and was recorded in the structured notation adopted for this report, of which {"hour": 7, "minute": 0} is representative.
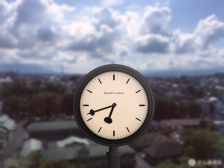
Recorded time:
{"hour": 6, "minute": 42}
